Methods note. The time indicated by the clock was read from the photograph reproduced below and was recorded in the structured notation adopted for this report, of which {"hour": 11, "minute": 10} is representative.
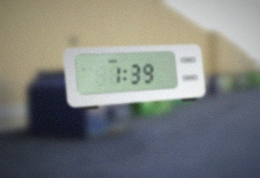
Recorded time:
{"hour": 1, "minute": 39}
